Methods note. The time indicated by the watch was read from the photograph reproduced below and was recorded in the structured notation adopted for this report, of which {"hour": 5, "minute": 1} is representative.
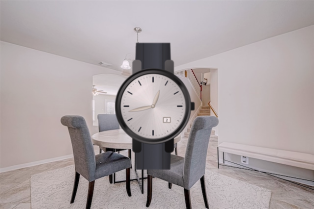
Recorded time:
{"hour": 12, "minute": 43}
